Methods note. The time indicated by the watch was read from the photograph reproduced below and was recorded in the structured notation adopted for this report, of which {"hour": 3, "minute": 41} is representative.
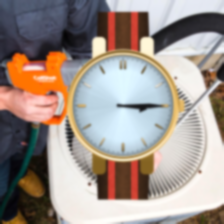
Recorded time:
{"hour": 3, "minute": 15}
